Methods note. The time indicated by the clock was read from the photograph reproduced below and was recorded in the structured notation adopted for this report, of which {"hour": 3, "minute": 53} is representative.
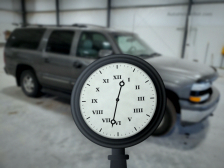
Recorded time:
{"hour": 12, "minute": 32}
